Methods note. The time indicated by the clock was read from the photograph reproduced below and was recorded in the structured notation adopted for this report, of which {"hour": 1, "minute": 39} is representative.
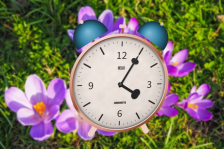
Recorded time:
{"hour": 4, "minute": 5}
